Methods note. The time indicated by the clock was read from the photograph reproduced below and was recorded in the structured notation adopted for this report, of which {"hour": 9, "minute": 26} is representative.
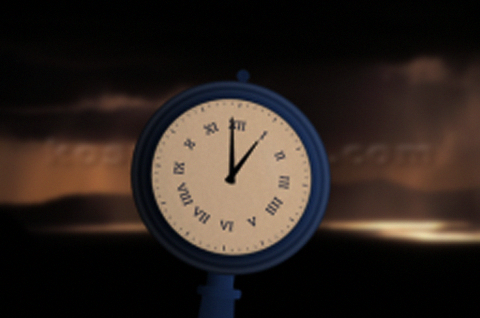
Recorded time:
{"hour": 12, "minute": 59}
